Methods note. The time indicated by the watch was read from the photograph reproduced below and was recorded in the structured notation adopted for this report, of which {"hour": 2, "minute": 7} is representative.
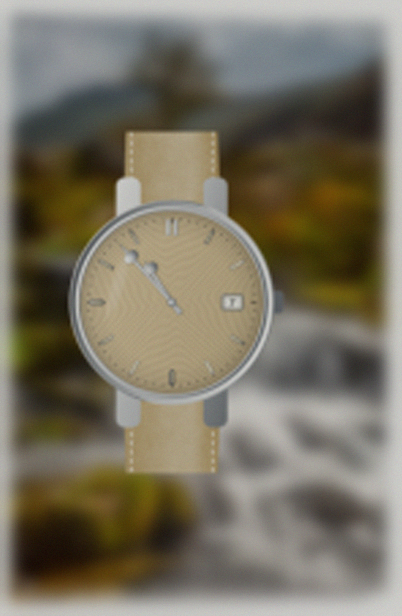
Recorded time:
{"hour": 10, "minute": 53}
